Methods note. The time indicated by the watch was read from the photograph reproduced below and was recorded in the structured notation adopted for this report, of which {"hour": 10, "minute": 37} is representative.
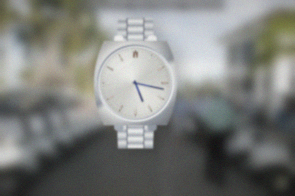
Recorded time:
{"hour": 5, "minute": 17}
